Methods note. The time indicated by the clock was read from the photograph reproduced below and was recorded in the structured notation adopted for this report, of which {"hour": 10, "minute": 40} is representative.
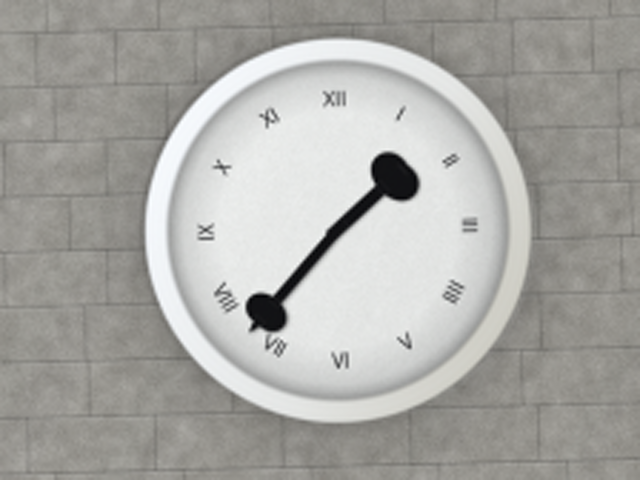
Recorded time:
{"hour": 1, "minute": 37}
